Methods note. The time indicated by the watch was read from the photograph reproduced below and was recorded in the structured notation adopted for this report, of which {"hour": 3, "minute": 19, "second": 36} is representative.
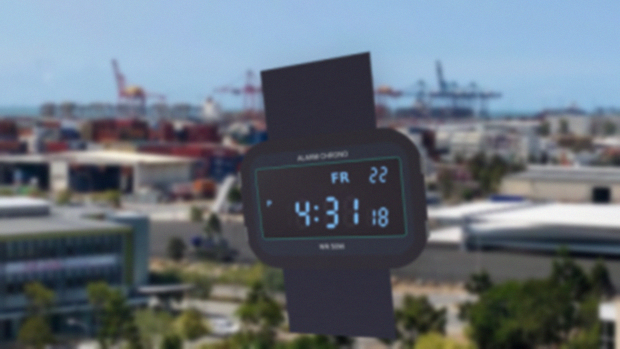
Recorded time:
{"hour": 4, "minute": 31, "second": 18}
